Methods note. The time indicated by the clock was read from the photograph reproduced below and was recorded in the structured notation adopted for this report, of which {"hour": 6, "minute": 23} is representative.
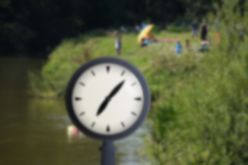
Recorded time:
{"hour": 7, "minute": 7}
